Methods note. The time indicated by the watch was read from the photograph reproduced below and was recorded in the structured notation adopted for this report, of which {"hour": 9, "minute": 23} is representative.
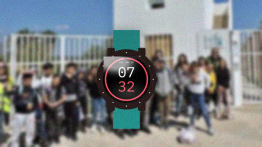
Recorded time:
{"hour": 7, "minute": 32}
